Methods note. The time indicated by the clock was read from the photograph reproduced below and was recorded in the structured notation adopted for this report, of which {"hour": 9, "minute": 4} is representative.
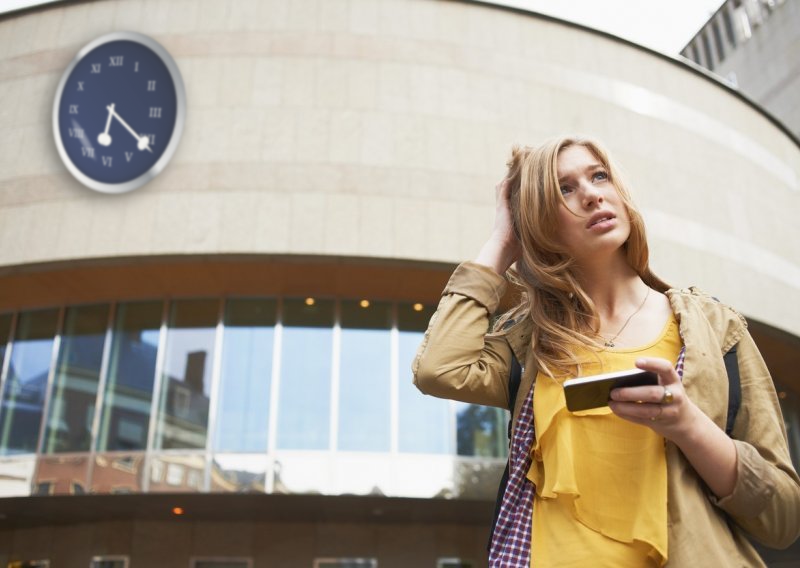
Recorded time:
{"hour": 6, "minute": 21}
